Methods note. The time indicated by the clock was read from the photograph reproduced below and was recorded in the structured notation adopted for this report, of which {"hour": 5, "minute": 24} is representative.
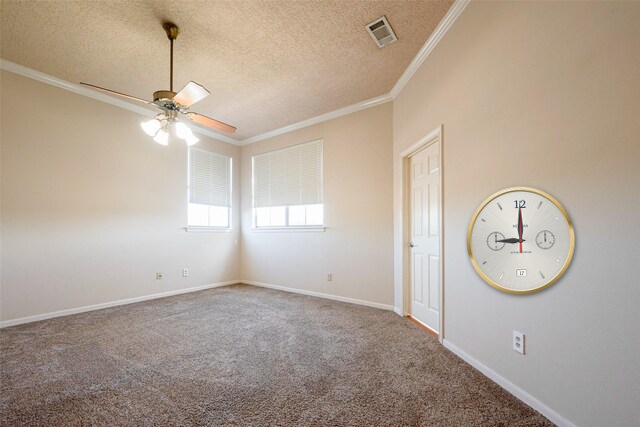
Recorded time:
{"hour": 9, "minute": 0}
